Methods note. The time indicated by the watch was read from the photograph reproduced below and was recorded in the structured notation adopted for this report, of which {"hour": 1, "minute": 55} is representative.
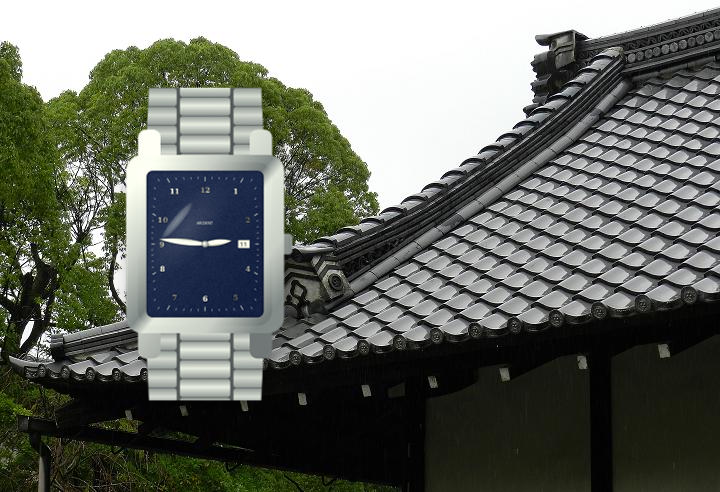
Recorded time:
{"hour": 2, "minute": 46}
